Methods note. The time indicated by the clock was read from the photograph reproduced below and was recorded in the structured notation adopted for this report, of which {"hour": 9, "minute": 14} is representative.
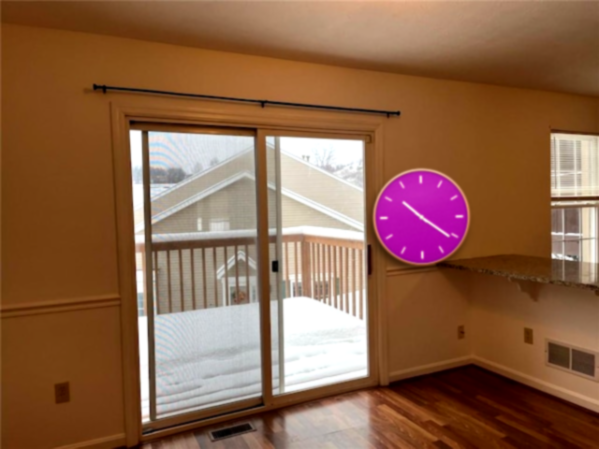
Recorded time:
{"hour": 10, "minute": 21}
